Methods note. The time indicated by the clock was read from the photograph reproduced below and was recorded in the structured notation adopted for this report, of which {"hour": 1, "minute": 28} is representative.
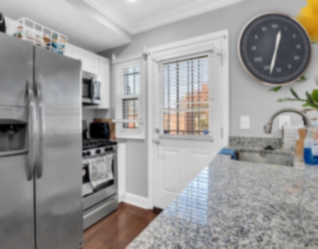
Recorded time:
{"hour": 12, "minute": 33}
